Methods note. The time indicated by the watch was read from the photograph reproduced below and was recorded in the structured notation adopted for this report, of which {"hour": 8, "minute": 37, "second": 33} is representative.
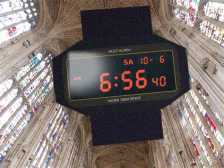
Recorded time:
{"hour": 6, "minute": 56, "second": 40}
